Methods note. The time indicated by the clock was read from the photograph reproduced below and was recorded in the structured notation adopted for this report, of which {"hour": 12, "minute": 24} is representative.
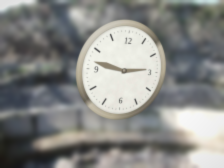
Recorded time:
{"hour": 2, "minute": 47}
